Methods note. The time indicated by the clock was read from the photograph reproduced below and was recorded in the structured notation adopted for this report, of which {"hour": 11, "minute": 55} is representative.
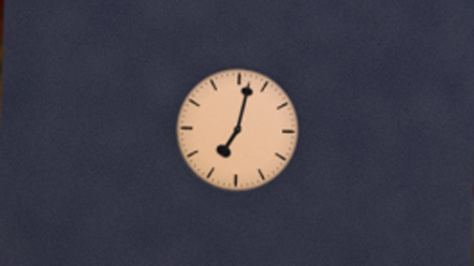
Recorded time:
{"hour": 7, "minute": 2}
